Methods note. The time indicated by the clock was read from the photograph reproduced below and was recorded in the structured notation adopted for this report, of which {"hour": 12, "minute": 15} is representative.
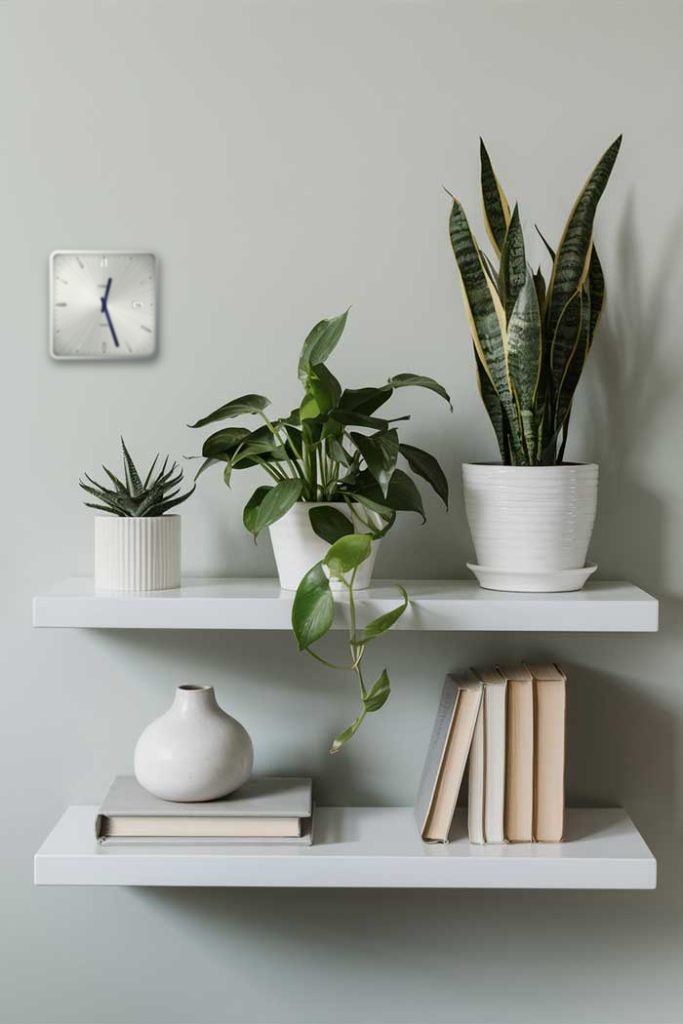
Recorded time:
{"hour": 12, "minute": 27}
